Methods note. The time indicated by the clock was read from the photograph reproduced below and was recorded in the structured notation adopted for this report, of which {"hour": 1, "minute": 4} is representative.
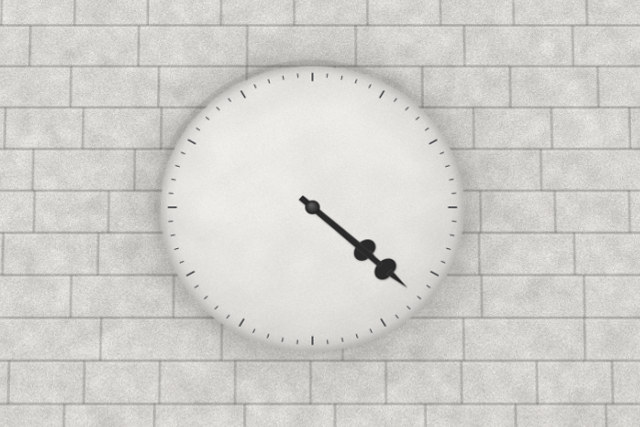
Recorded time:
{"hour": 4, "minute": 22}
